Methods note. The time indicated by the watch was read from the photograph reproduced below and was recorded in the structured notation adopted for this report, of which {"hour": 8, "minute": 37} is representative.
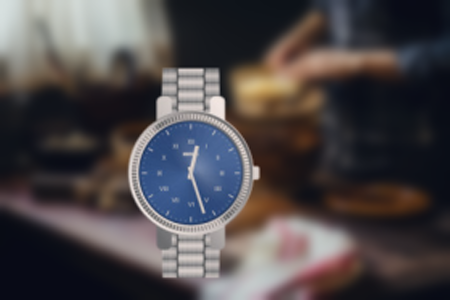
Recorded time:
{"hour": 12, "minute": 27}
